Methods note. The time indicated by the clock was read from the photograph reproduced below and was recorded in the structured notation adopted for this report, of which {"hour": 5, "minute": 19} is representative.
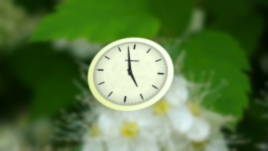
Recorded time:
{"hour": 4, "minute": 58}
